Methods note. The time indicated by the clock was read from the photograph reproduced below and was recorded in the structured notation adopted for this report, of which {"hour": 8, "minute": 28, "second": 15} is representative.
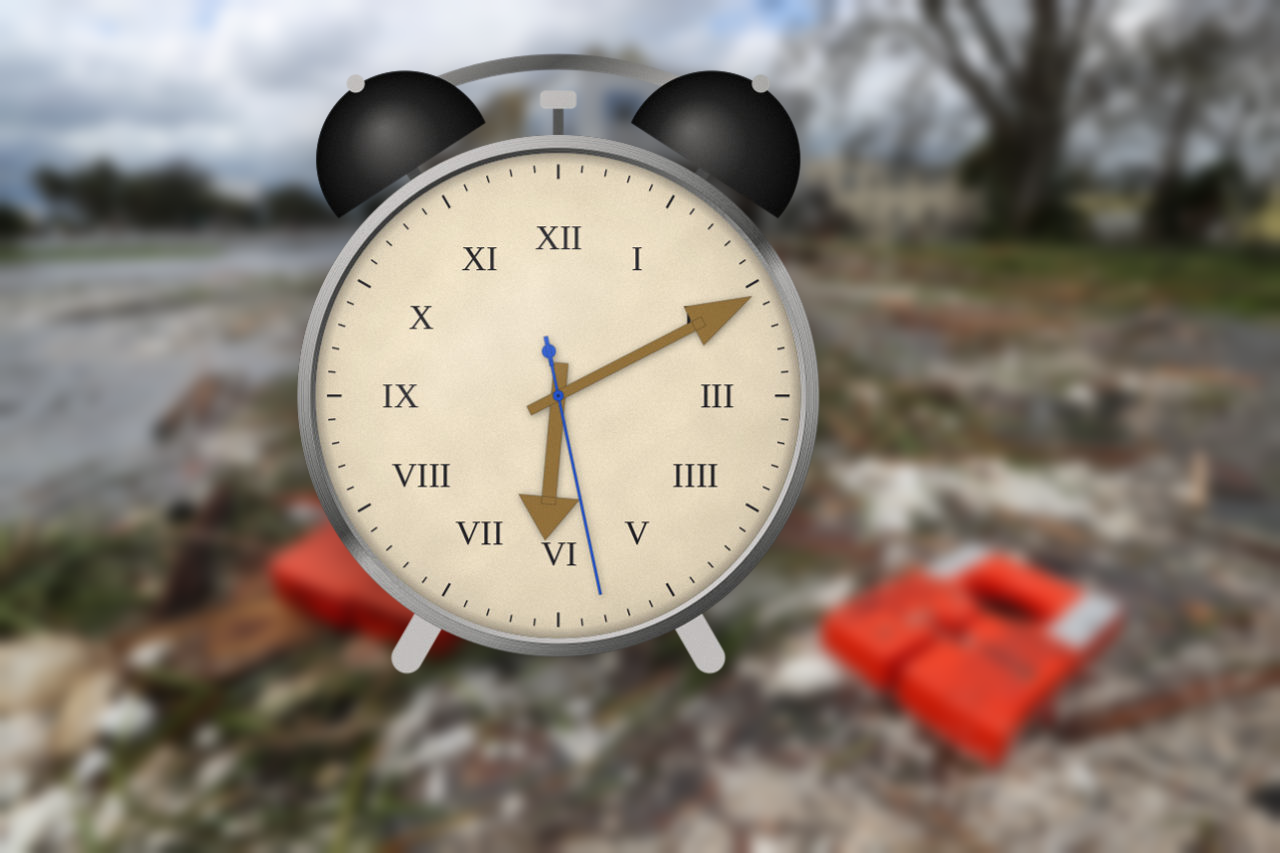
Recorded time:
{"hour": 6, "minute": 10, "second": 28}
